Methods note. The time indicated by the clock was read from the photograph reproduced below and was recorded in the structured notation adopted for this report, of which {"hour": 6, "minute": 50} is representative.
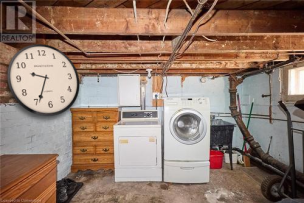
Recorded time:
{"hour": 9, "minute": 34}
